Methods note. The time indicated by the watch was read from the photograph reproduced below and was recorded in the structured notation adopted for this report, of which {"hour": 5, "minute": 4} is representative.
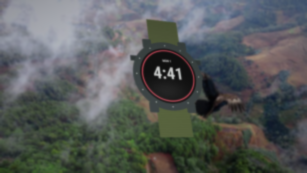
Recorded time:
{"hour": 4, "minute": 41}
